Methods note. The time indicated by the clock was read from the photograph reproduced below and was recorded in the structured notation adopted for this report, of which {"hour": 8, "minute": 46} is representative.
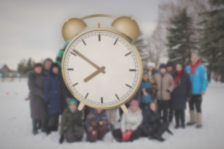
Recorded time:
{"hour": 7, "minute": 51}
